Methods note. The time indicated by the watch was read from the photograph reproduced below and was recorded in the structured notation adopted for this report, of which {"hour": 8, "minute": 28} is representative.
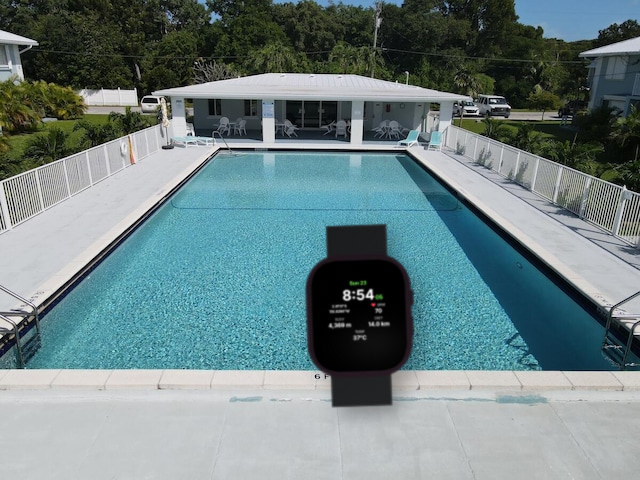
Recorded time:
{"hour": 8, "minute": 54}
